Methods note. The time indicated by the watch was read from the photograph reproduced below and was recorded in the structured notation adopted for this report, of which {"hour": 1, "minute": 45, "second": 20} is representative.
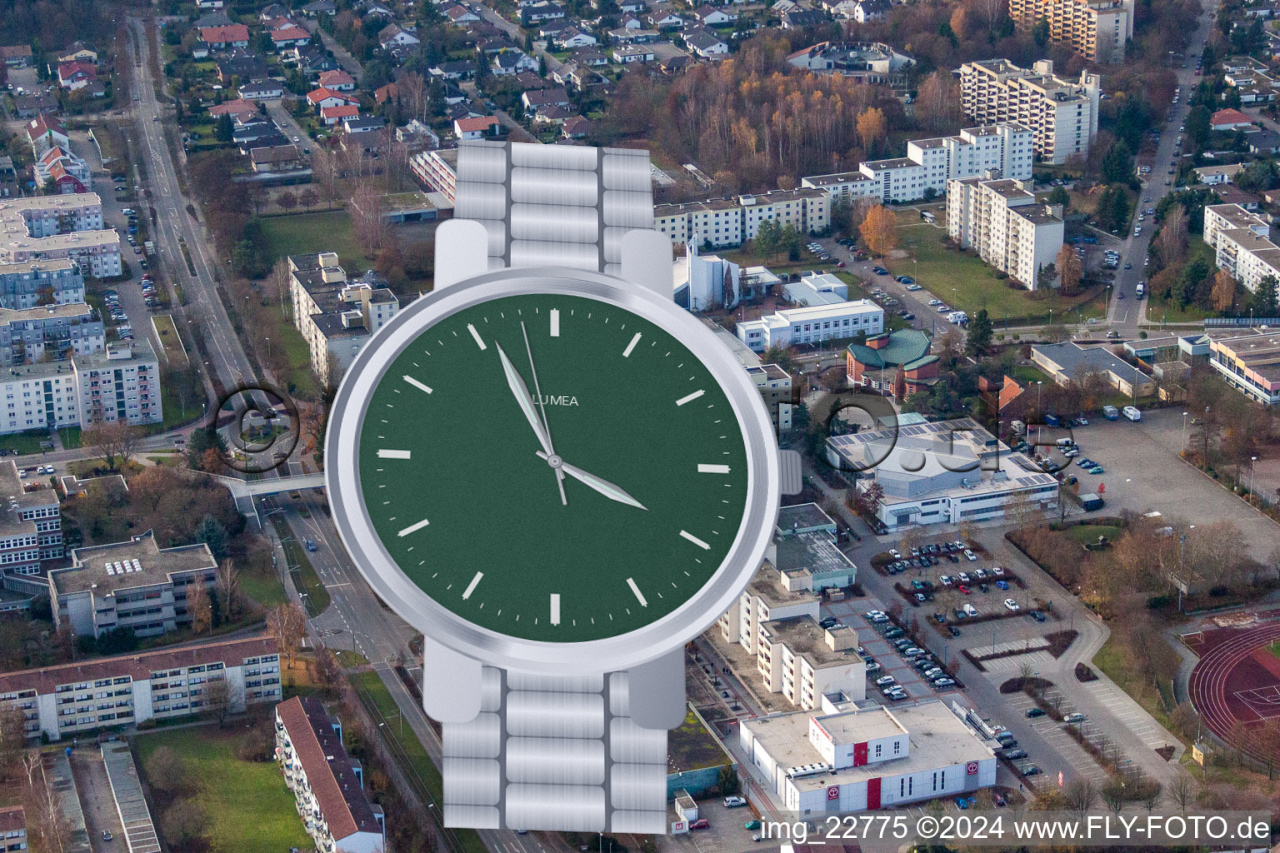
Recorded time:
{"hour": 3, "minute": 55, "second": 58}
